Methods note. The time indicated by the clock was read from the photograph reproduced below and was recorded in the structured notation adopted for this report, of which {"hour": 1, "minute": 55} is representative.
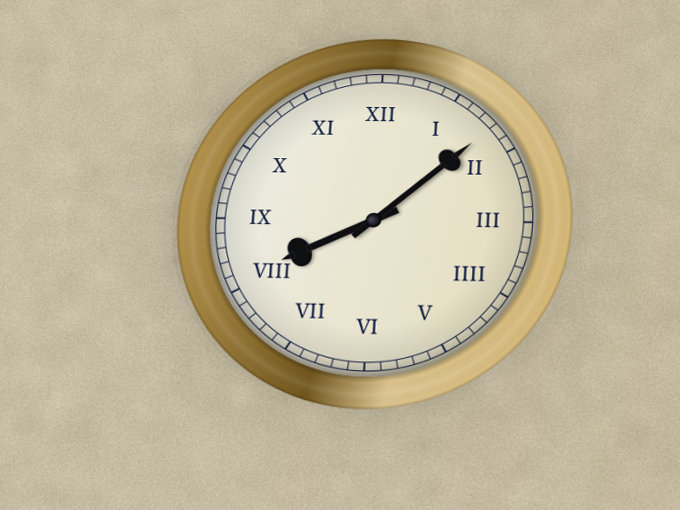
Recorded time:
{"hour": 8, "minute": 8}
